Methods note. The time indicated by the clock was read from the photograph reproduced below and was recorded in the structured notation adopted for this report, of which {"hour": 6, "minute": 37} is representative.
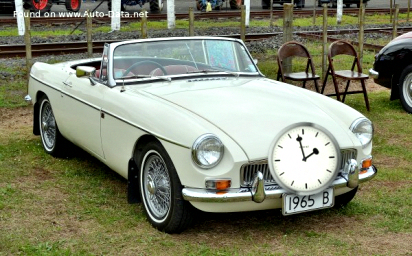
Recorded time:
{"hour": 1, "minute": 58}
